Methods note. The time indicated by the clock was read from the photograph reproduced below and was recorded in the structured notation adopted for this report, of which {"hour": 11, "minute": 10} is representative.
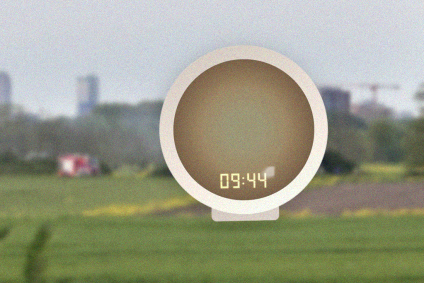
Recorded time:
{"hour": 9, "minute": 44}
